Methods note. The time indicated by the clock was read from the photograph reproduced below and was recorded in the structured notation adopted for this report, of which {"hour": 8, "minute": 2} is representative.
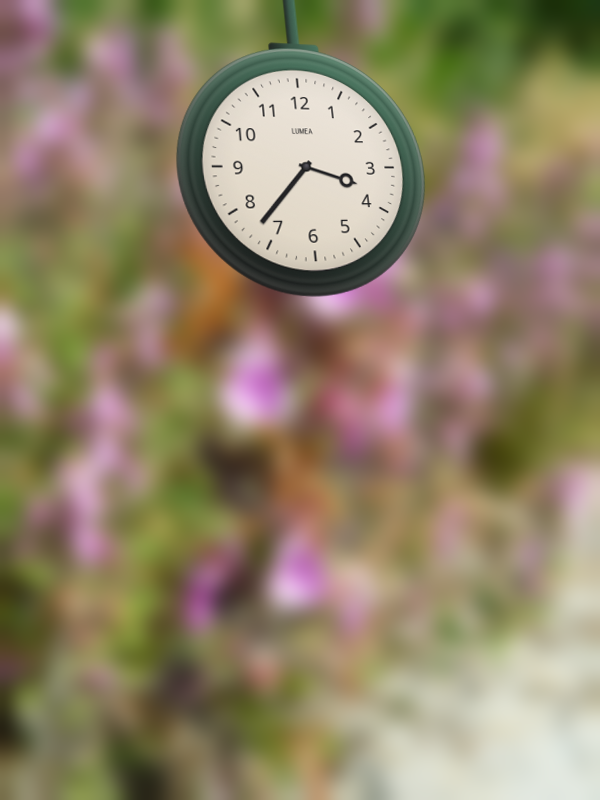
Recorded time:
{"hour": 3, "minute": 37}
